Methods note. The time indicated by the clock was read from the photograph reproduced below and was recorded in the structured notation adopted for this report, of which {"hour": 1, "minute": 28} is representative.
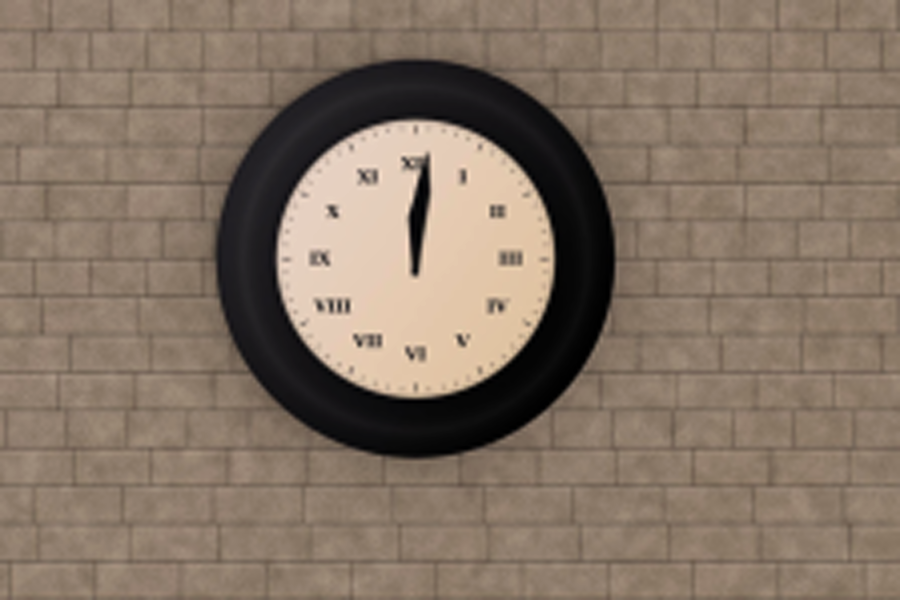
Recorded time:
{"hour": 12, "minute": 1}
